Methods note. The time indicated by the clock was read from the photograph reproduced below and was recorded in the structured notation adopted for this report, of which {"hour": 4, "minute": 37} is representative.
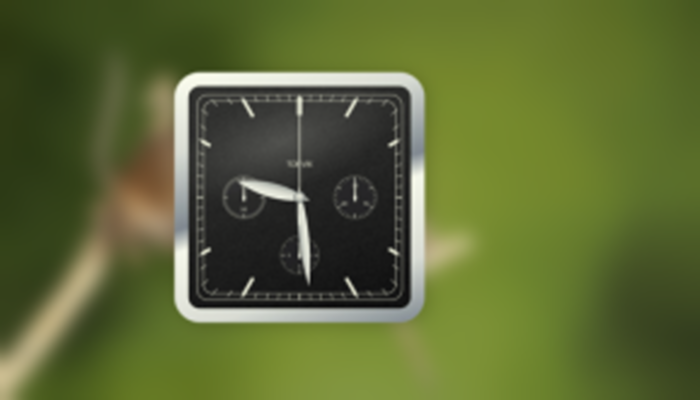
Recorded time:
{"hour": 9, "minute": 29}
